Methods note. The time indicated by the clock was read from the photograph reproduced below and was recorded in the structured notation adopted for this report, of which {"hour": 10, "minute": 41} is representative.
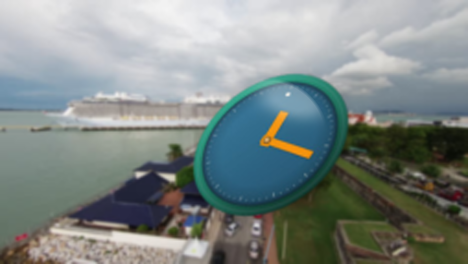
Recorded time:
{"hour": 12, "minute": 17}
